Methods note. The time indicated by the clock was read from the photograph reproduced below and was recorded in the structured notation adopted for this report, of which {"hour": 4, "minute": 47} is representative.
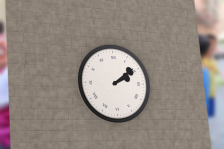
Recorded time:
{"hour": 2, "minute": 9}
